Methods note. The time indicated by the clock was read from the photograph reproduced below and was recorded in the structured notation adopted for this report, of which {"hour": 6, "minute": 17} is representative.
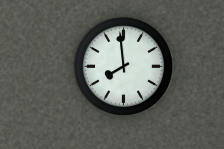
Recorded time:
{"hour": 7, "minute": 59}
